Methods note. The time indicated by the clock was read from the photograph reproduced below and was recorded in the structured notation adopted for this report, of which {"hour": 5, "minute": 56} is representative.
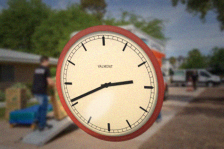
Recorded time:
{"hour": 2, "minute": 41}
